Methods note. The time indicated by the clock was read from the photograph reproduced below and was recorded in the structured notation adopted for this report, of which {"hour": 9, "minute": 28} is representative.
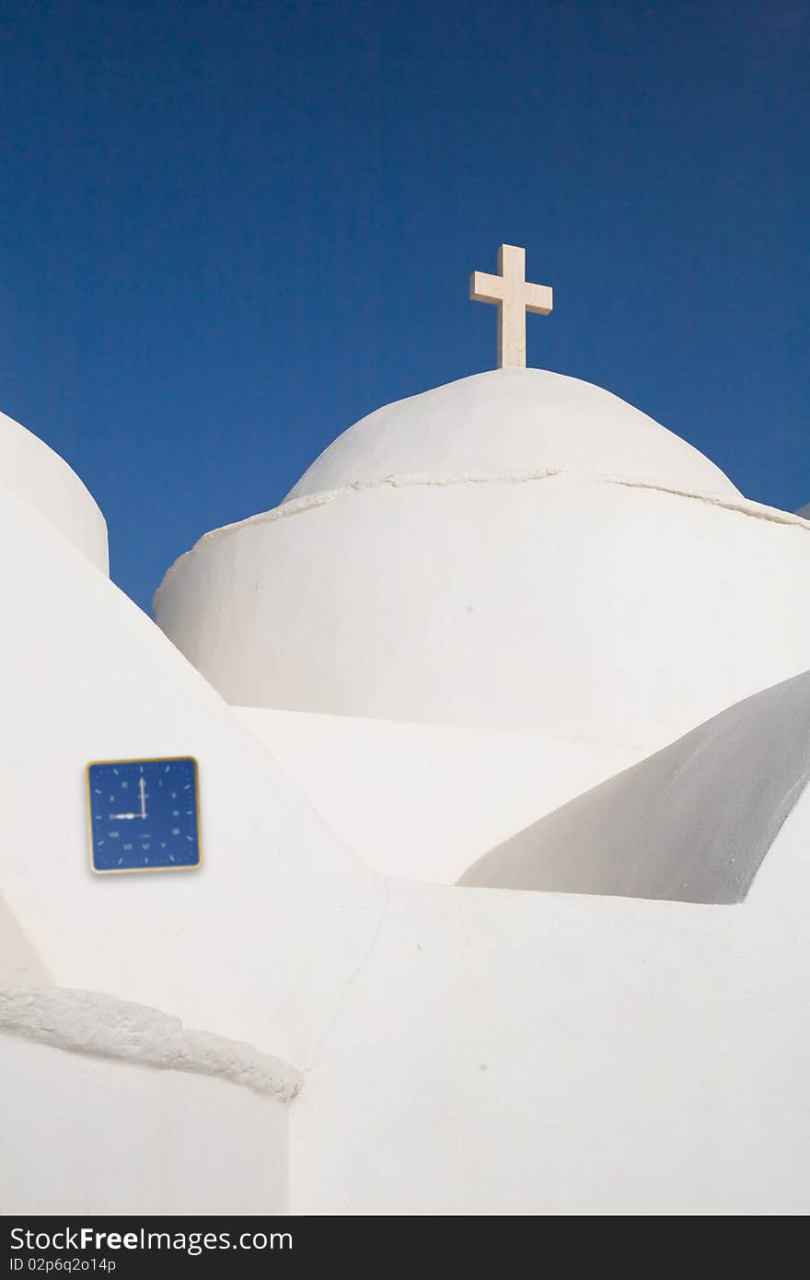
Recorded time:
{"hour": 9, "minute": 0}
